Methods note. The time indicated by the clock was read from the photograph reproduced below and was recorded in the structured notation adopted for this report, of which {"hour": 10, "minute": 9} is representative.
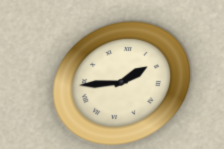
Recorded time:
{"hour": 1, "minute": 44}
